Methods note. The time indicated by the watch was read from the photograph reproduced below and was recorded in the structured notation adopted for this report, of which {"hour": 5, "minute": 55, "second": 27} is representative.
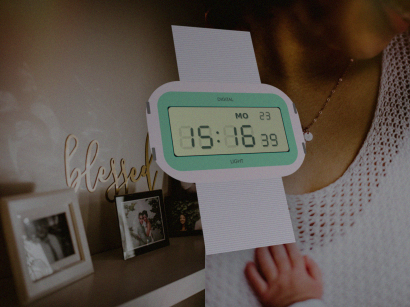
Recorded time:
{"hour": 15, "minute": 16, "second": 39}
